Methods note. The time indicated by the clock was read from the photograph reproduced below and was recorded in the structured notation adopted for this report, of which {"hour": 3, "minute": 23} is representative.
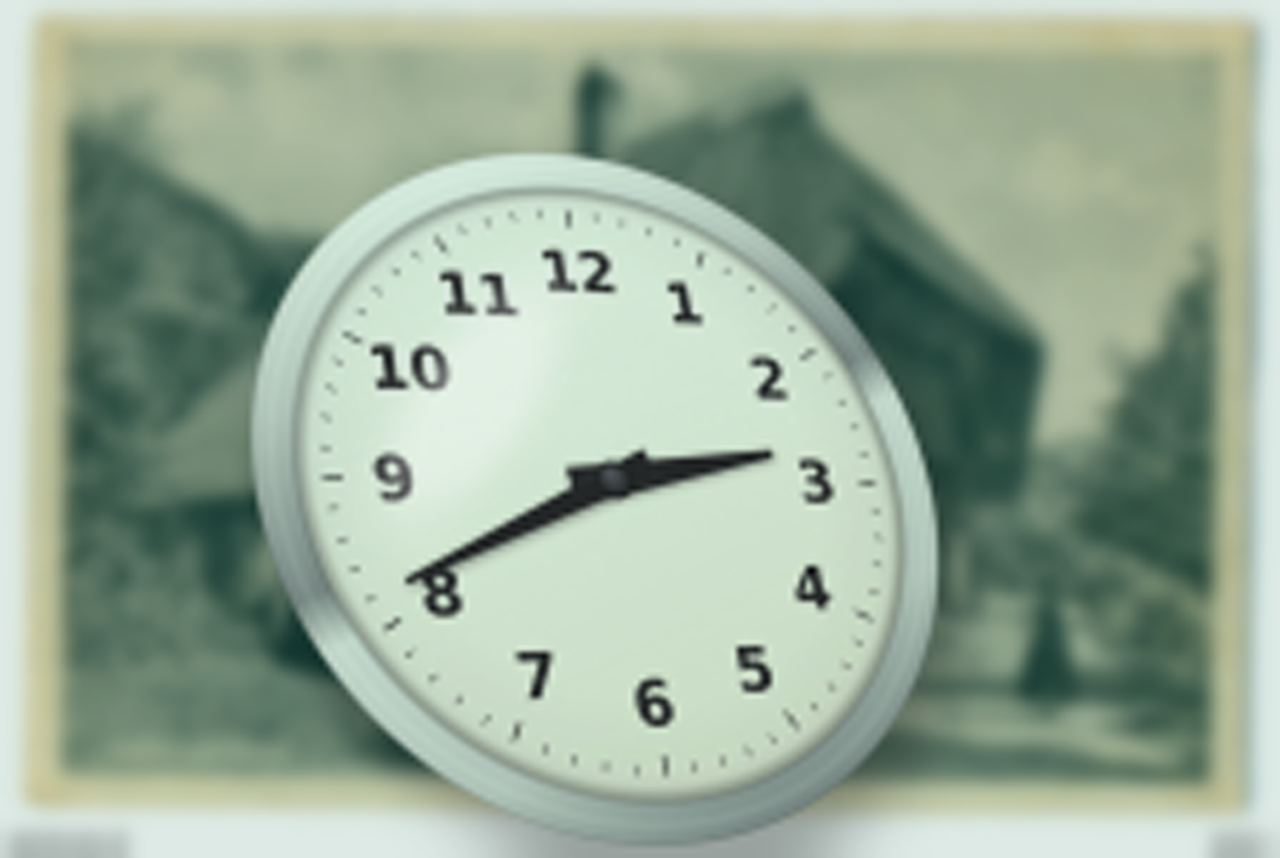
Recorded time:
{"hour": 2, "minute": 41}
